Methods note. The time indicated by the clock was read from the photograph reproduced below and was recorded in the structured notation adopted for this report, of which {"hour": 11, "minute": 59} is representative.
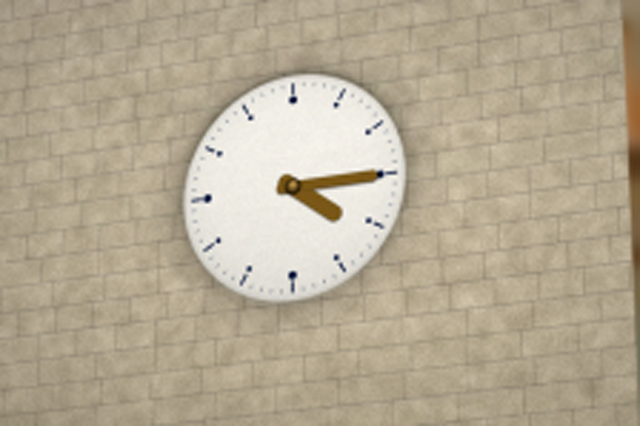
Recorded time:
{"hour": 4, "minute": 15}
